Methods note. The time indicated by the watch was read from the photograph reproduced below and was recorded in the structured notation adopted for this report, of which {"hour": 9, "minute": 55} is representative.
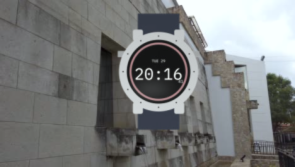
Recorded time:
{"hour": 20, "minute": 16}
